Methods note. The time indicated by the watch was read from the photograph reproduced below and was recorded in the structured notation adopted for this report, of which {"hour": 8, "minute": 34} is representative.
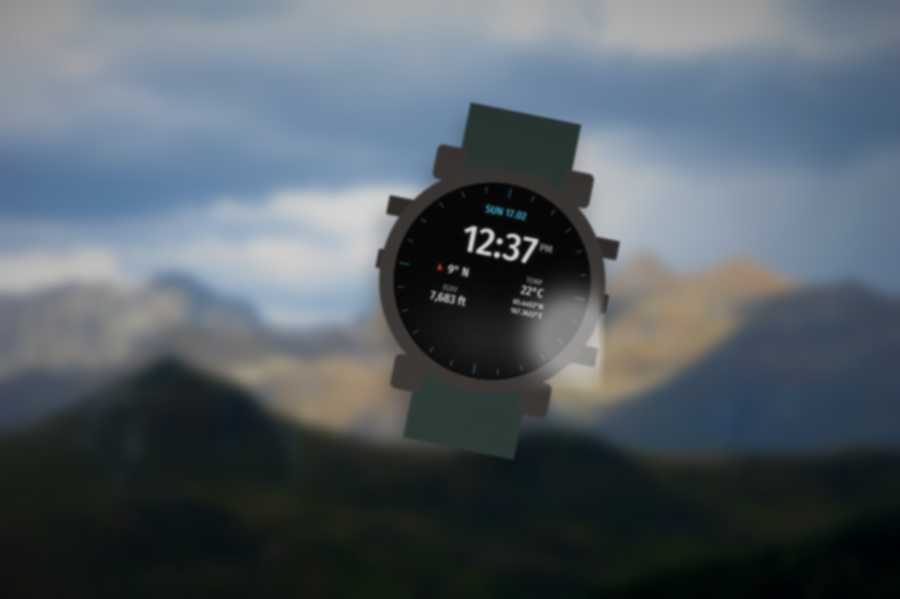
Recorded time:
{"hour": 12, "minute": 37}
